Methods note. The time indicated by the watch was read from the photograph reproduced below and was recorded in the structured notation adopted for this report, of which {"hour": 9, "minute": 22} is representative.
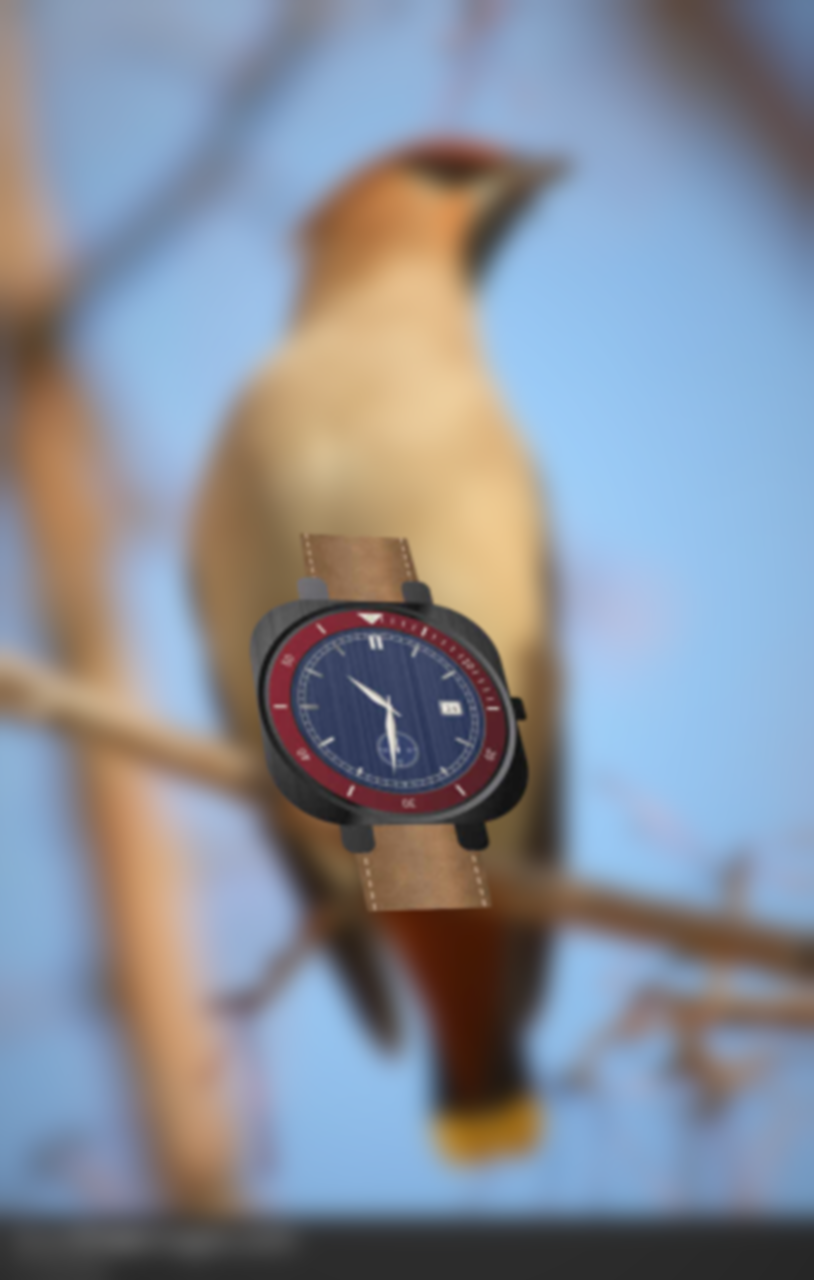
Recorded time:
{"hour": 10, "minute": 31}
